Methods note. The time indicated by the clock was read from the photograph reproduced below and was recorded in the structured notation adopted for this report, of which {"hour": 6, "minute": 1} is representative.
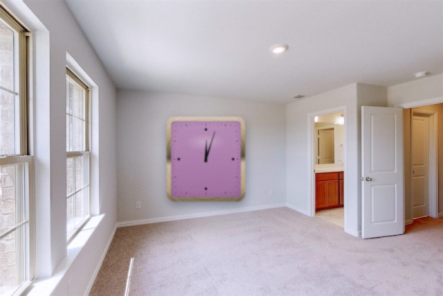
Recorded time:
{"hour": 12, "minute": 3}
